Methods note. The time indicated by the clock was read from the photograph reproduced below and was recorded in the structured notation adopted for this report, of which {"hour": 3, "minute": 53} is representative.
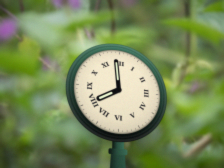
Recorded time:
{"hour": 7, "minute": 59}
